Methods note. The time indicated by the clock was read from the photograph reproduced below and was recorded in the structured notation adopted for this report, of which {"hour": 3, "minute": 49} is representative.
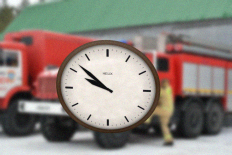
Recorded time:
{"hour": 9, "minute": 52}
